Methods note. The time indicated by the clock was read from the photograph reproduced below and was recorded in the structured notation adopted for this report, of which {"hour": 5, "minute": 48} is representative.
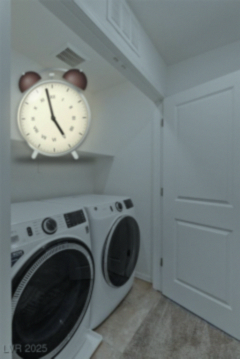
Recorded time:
{"hour": 4, "minute": 58}
